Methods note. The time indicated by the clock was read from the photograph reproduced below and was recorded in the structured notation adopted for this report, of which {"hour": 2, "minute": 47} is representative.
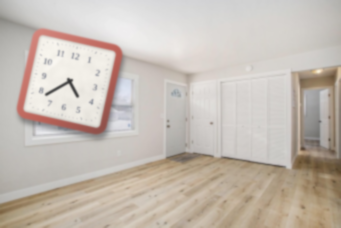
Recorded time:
{"hour": 4, "minute": 38}
